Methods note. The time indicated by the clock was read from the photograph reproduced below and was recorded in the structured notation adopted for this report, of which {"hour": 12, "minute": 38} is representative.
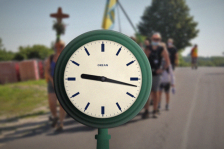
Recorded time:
{"hour": 9, "minute": 17}
